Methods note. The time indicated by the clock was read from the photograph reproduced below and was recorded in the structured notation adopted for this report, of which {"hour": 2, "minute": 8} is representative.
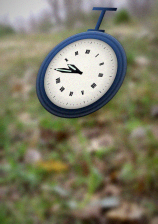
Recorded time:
{"hour": 9, "minute": 45}
